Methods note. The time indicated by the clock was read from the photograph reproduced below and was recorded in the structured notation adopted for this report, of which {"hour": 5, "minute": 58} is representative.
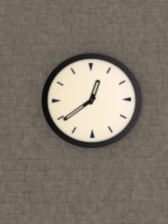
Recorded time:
{"hour": 12, "minute": 39}
